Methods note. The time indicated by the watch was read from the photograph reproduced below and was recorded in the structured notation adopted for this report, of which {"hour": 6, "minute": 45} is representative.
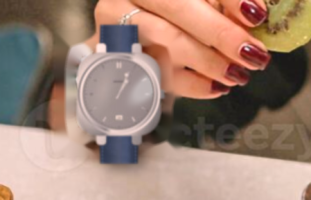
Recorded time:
{"hour": 1, "minute": 4}
